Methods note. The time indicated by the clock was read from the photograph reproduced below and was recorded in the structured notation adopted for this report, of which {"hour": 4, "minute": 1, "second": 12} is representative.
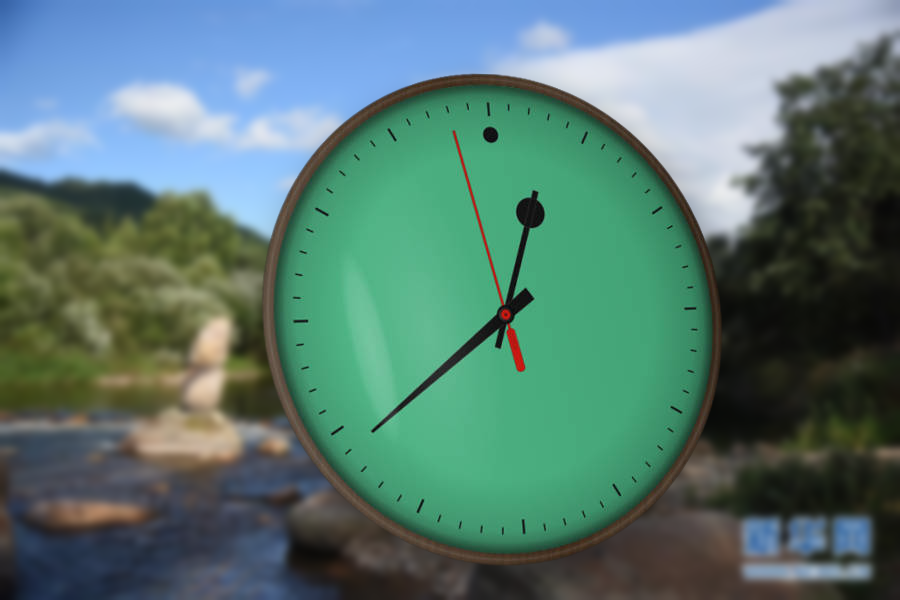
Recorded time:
{"hour": 12, "minute": 38, "second": 58}
